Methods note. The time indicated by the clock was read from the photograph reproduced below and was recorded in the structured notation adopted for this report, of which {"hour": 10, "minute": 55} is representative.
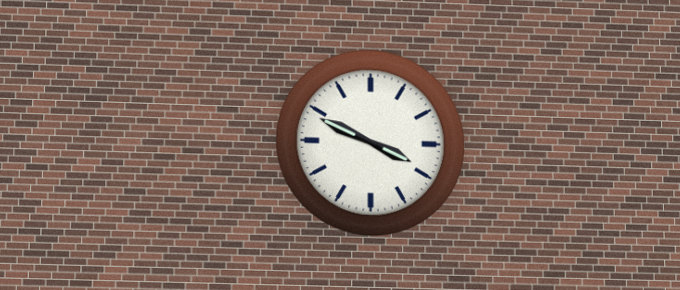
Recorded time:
{"hour": 3, "minute": 49}
